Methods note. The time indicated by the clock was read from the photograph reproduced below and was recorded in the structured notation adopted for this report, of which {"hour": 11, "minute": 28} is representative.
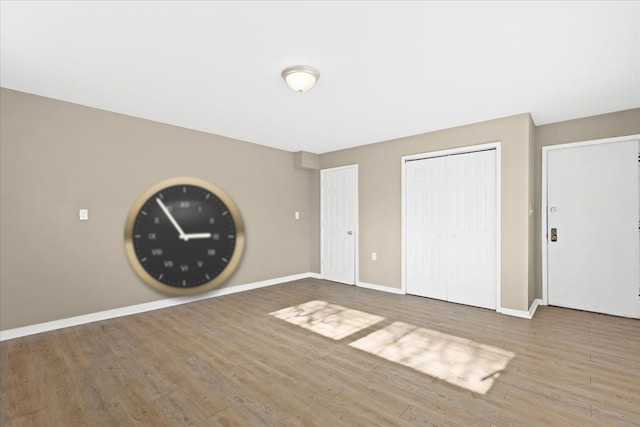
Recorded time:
{"hour": 2, "minute": 54}
